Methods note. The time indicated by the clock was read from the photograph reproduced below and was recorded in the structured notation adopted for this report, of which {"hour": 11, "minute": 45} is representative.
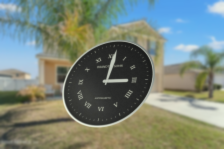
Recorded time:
{"hour": 3, "minute": 1}
